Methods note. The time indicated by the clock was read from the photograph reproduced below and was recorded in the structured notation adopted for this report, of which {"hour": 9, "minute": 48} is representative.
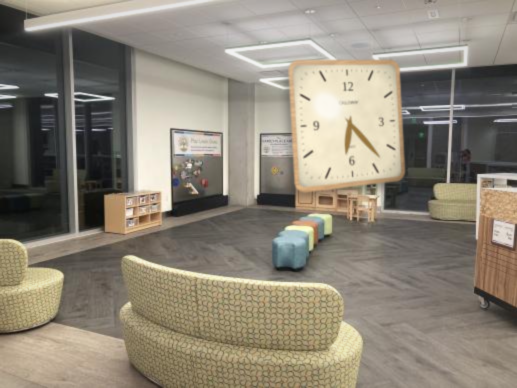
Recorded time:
{"hour": 6, "minute": 23}
